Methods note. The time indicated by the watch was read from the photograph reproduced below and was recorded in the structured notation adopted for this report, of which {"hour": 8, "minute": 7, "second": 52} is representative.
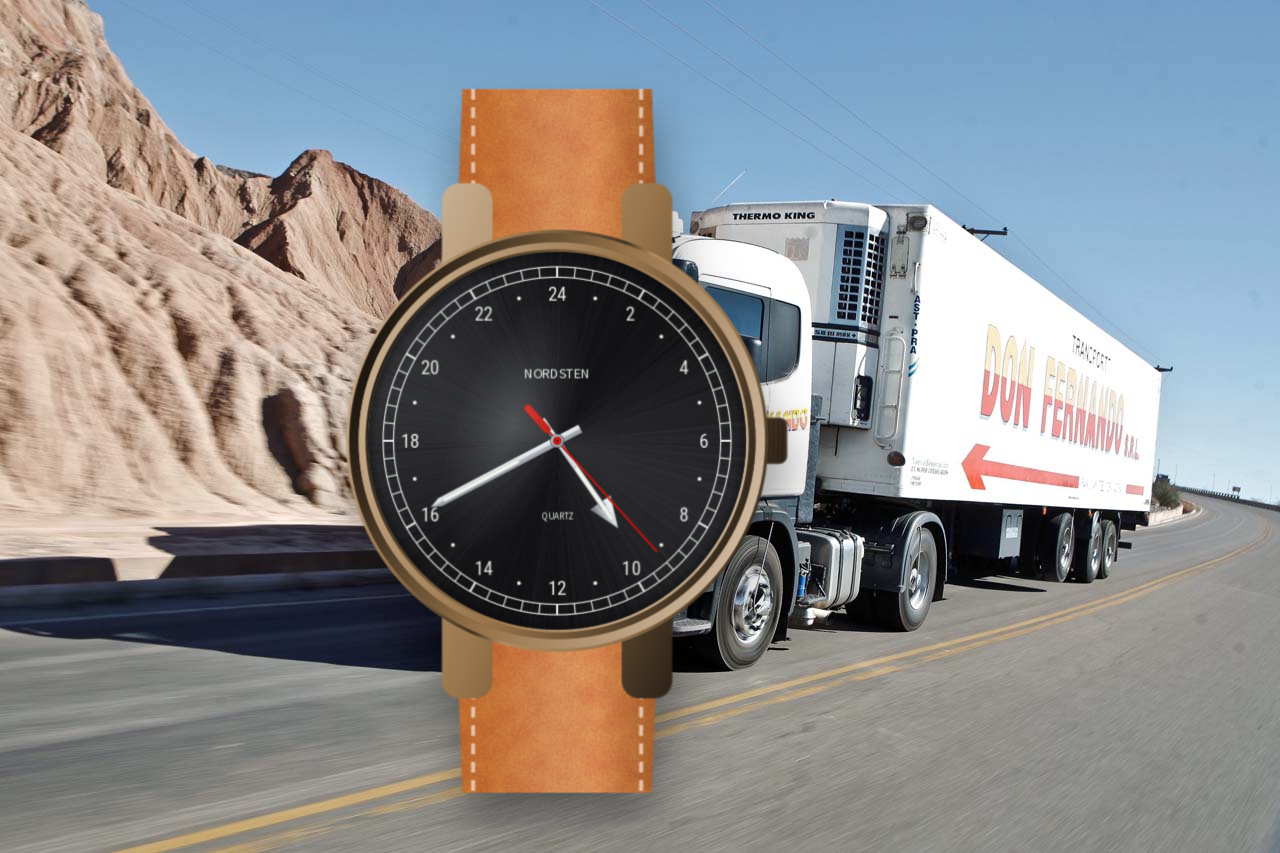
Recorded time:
{"hour": 9, "minute": 40, "second": 23}
